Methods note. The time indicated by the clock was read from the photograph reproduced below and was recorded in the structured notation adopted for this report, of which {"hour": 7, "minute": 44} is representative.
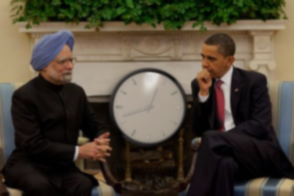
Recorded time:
{"hour": 12, "minute": 42}
